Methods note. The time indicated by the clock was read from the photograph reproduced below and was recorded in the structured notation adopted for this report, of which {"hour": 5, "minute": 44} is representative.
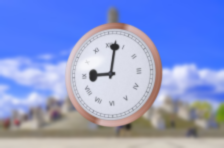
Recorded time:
{"hour": 9, "minute": 2}
